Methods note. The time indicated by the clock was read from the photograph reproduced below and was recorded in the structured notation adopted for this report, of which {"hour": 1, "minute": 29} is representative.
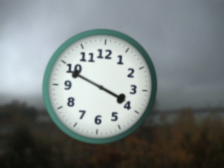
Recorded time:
{"hour": 3, "minute": 49}
